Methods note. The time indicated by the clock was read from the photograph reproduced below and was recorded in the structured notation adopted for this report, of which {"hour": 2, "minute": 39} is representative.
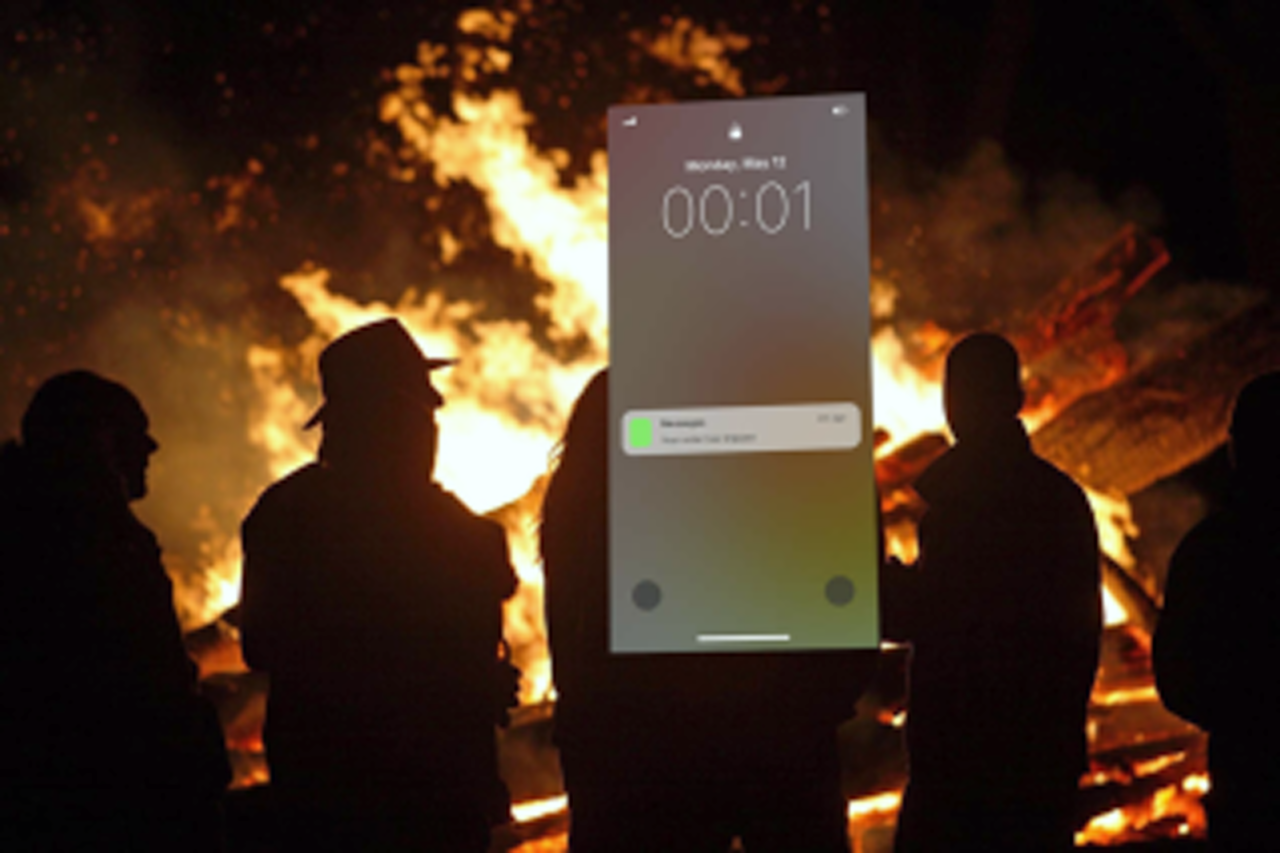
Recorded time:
{"hour": 0, "minute": 1}
